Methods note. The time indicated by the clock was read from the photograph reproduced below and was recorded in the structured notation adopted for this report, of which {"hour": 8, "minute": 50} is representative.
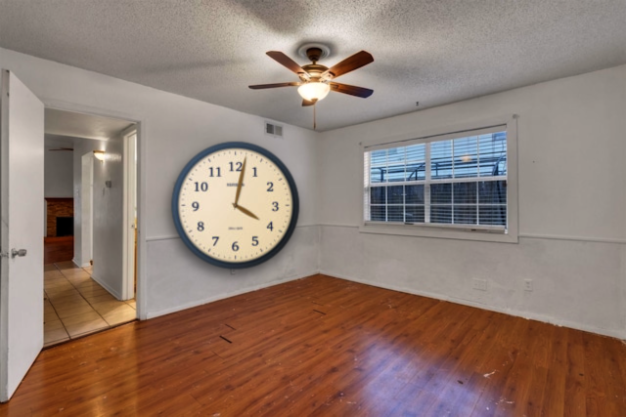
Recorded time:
{"hour": 4, "minute": 2}
